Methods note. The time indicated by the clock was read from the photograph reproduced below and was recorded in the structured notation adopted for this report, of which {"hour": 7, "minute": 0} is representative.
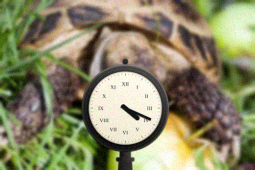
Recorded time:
{"hour": 4, "minute": 19}
